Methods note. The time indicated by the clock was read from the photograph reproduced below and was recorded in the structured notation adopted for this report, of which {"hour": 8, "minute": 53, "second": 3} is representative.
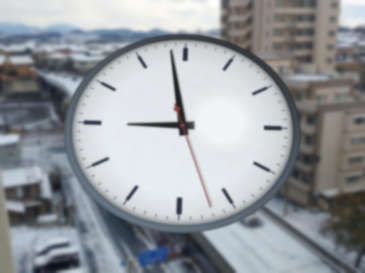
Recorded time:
{"hour": 8, "minute": 58, "second": 27}
